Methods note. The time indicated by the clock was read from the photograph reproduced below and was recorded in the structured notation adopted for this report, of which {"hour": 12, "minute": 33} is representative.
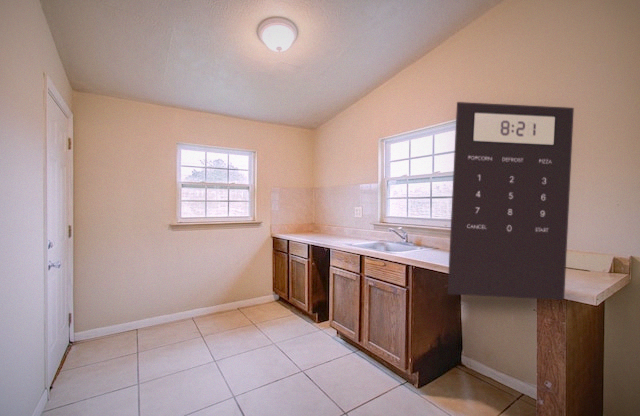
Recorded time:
{"hour": 8, "minute": 21}
